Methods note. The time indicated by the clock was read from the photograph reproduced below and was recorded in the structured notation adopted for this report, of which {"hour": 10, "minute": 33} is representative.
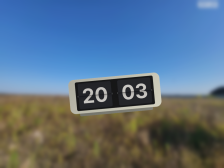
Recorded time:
{"hour": 20, "minute": 3}
